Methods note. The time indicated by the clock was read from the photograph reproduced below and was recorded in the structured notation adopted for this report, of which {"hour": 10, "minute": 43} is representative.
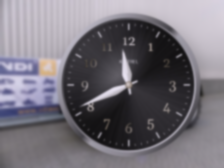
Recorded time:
{"hour": 11, "minute": 41}
